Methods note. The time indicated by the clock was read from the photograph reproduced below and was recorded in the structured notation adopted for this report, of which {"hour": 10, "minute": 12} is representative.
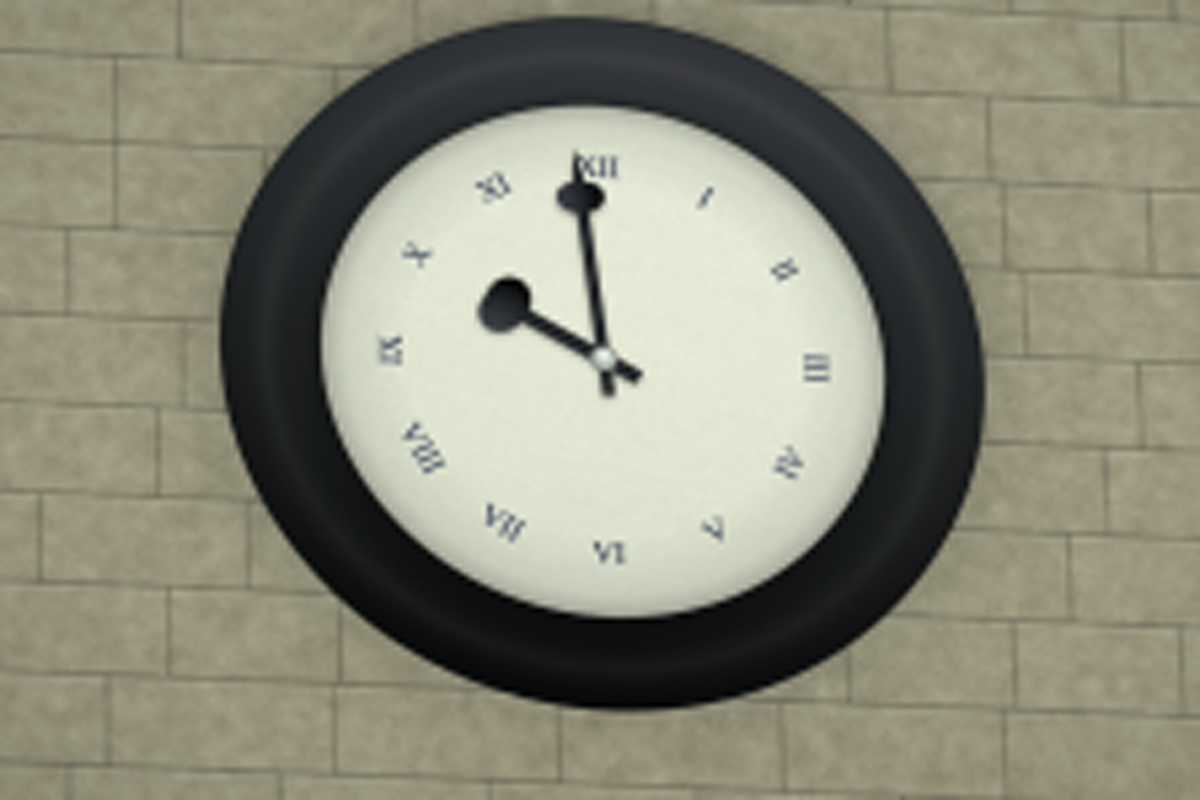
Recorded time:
{"hour": 9, "minute": 59}
